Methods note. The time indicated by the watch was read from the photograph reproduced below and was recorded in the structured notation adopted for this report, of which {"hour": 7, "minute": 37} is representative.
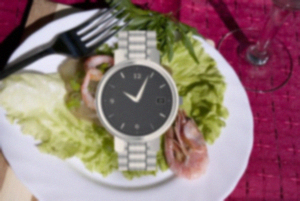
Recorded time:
{"hour": 10, "minute": 4}
